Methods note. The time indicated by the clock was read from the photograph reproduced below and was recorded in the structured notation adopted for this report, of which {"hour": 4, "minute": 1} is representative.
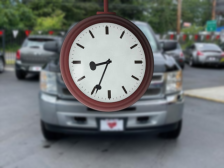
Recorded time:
{"hour": 8, "minute": 34}
